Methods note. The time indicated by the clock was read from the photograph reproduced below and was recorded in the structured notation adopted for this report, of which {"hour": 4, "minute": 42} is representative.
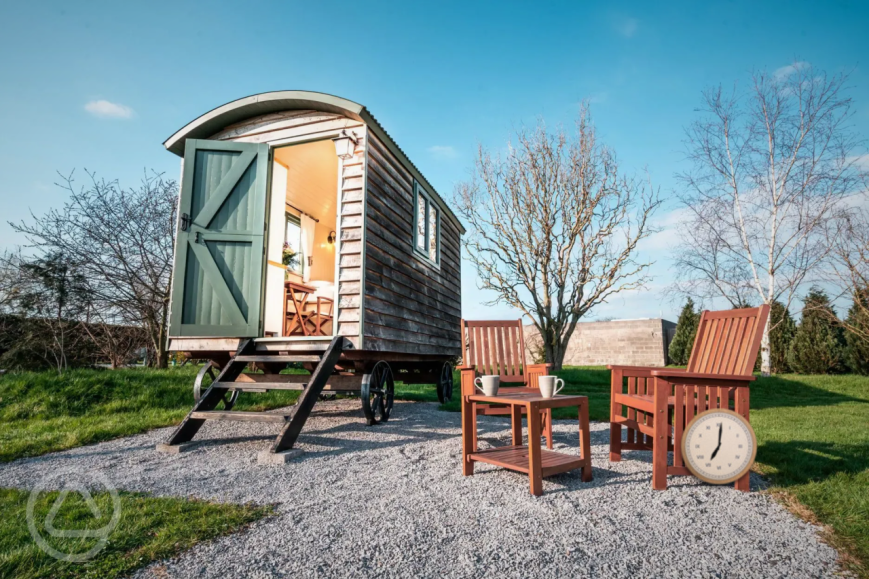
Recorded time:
{"hour": 7, "minute": 1}
